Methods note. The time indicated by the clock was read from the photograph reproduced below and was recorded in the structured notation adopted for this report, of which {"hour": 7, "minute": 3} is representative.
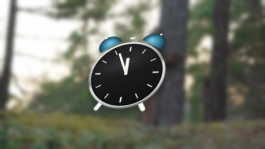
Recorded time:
{"hour": 11, "minute": 56}
